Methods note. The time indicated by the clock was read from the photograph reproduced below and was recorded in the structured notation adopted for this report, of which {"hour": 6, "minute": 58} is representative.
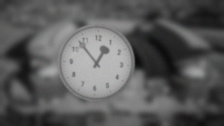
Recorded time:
{"hour": 12, "minute": 53}
